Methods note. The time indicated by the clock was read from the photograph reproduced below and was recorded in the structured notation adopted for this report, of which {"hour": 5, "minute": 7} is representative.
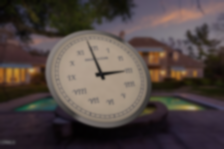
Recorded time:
{"hour": 2, "minute": 59}
